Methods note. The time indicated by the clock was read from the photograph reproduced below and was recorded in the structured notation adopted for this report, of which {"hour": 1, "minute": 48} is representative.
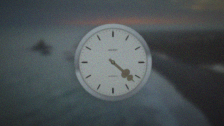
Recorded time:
{"hour": 4, "minute": 22}
